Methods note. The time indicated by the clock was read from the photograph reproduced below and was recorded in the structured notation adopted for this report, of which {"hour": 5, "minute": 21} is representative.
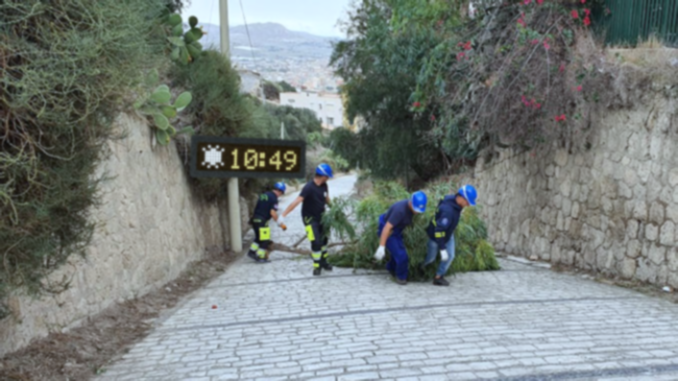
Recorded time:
{"hour": 10, "minute": 49}
